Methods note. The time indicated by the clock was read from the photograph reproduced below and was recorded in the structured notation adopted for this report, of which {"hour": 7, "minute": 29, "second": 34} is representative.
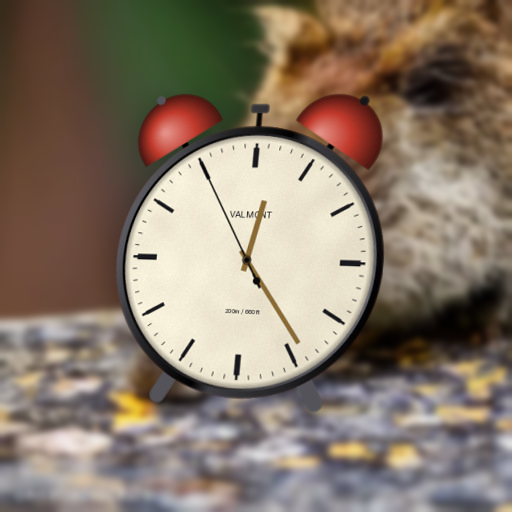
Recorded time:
{"hour": 12, "minute": 23, "second": 55}
